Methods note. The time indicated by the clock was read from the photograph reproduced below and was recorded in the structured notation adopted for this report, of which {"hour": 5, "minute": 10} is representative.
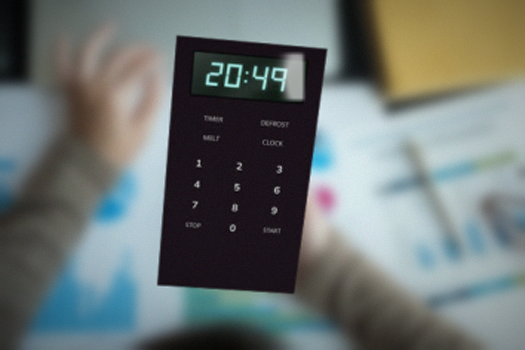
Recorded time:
{"hour": 20, "minute": 49}
